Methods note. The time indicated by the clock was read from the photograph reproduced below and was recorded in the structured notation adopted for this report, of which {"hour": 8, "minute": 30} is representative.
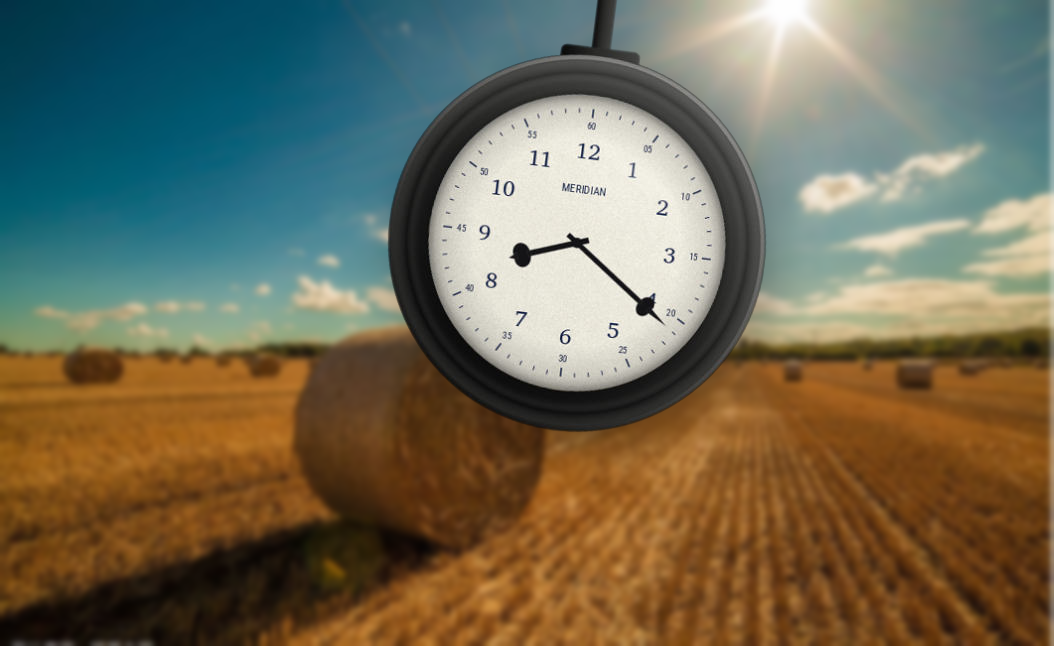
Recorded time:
{"hour": 8, "minute": 21}
